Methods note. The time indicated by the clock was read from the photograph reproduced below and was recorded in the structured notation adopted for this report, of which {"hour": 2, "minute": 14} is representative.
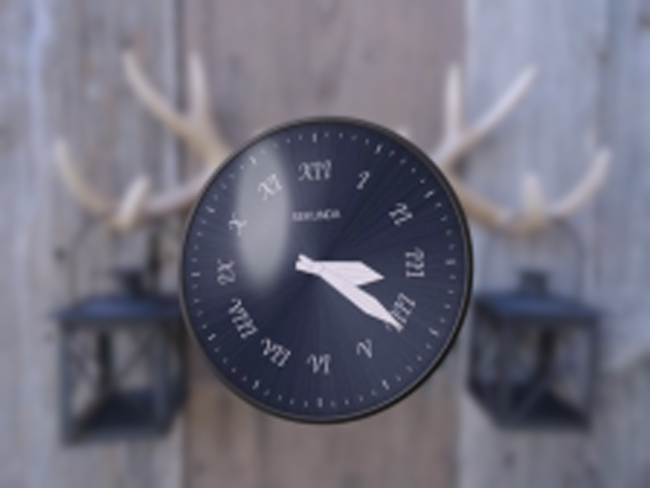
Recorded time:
{"hour": 3, "minute": 21}
